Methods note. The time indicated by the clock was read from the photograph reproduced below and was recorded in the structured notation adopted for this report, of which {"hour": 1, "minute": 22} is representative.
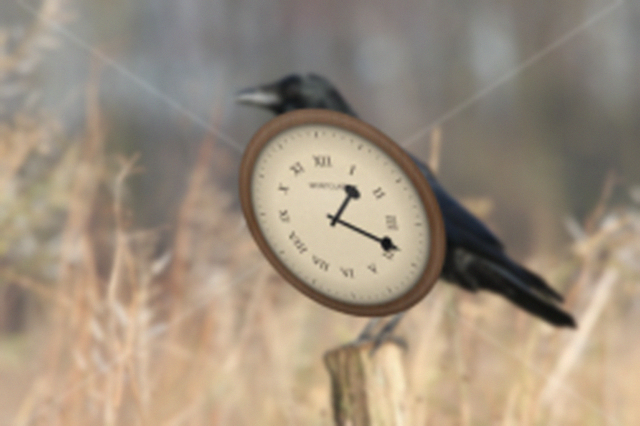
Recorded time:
{"hour": 1, "minute": 19}
